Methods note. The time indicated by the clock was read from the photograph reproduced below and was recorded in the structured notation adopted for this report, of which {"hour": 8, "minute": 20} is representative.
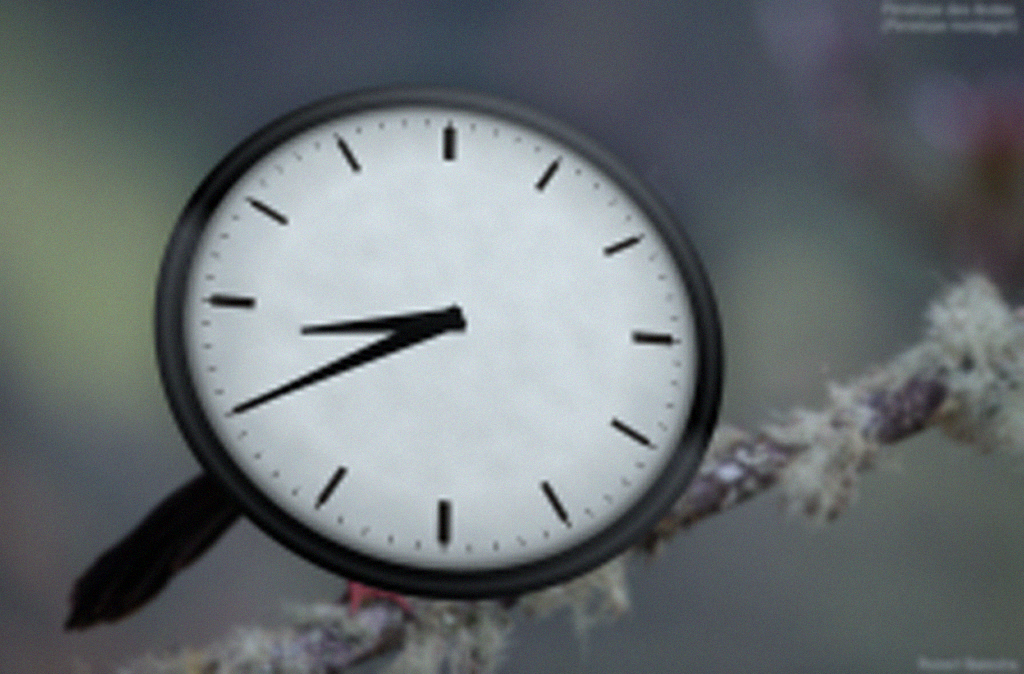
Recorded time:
{"hour": 8, "minute": 40}
